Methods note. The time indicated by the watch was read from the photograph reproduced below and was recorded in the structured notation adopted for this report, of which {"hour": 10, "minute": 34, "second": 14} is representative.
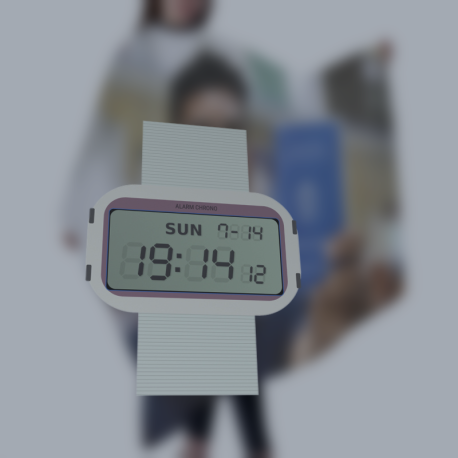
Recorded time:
{"hour": 19, "minute": 14, "second": 12}
